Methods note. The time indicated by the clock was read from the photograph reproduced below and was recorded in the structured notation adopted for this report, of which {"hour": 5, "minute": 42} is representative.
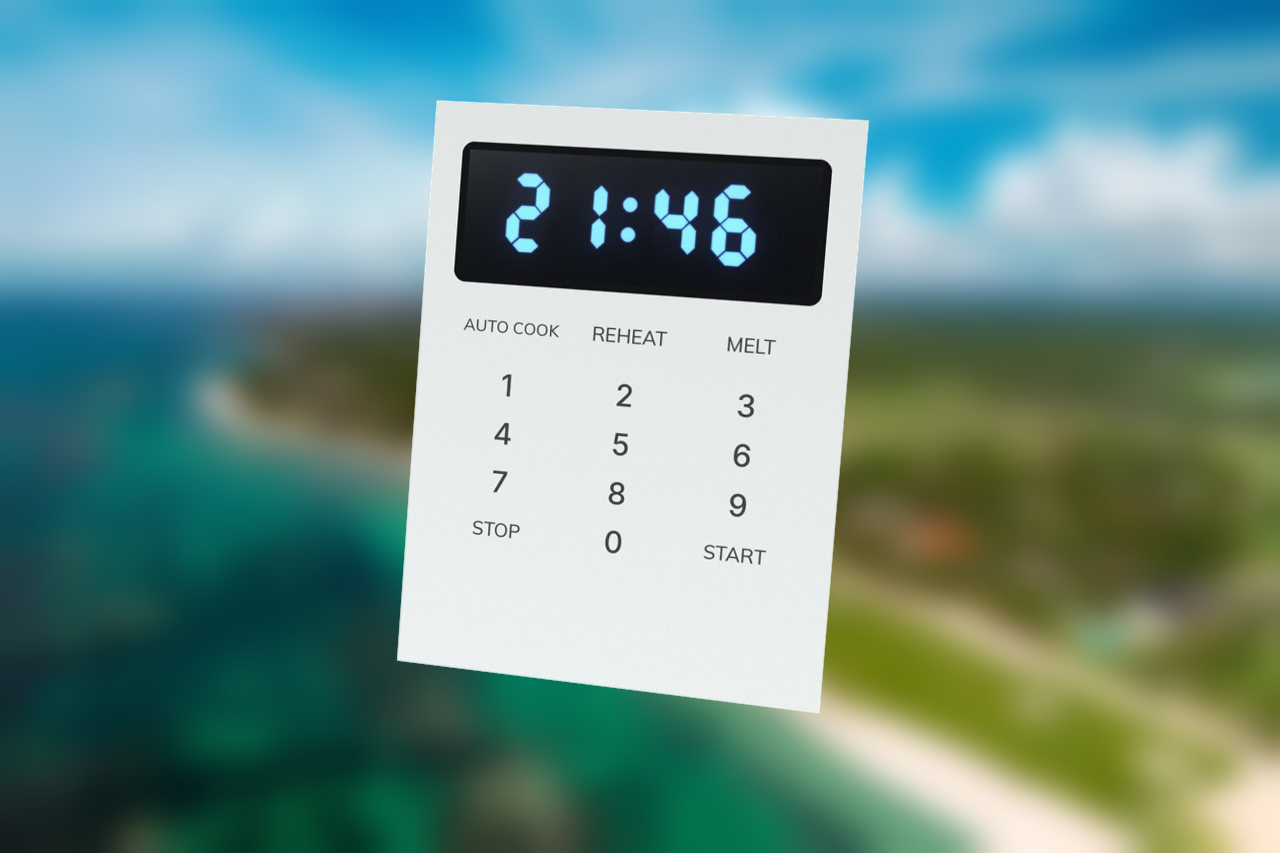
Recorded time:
{"hour": 21, "minute": 46}
